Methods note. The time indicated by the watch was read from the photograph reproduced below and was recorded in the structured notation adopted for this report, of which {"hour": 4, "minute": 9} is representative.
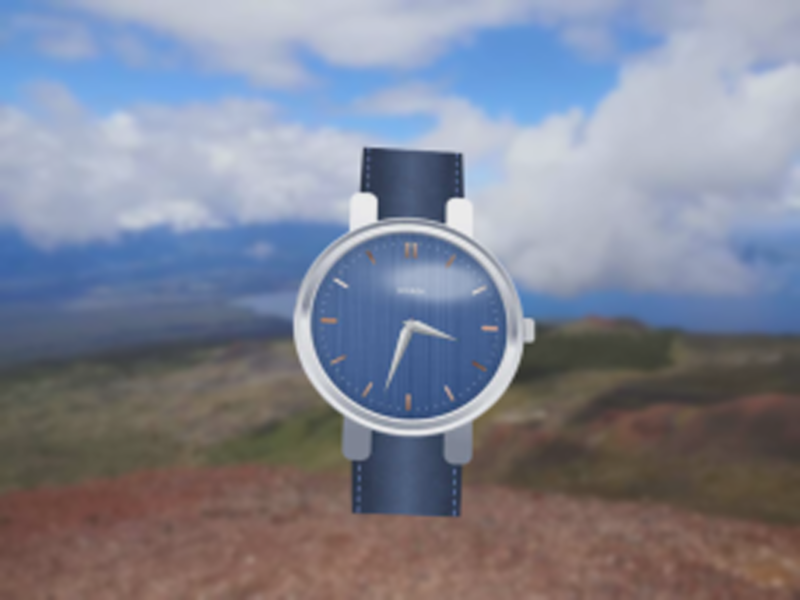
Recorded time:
{"hour": 3, "minute": 33}
